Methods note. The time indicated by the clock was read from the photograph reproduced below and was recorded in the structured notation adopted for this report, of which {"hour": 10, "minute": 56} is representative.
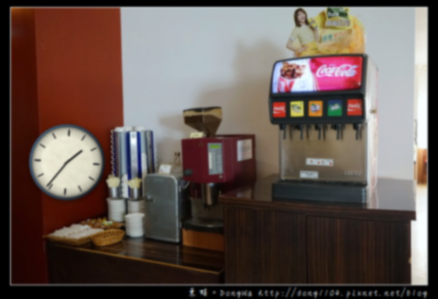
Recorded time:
{"hour": 1, "minute": 36}
